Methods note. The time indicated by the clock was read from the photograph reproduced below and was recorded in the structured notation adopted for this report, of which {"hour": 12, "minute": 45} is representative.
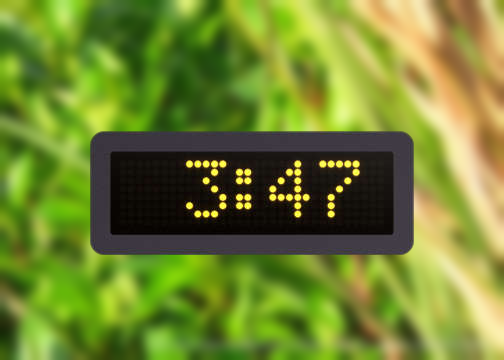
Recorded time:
{"hour": 3, "minute": 47}
